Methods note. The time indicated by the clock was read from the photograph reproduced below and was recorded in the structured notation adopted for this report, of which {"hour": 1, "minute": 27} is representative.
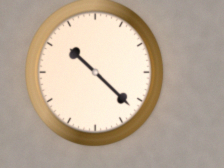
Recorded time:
{"hour": 10, "minute": 22}
